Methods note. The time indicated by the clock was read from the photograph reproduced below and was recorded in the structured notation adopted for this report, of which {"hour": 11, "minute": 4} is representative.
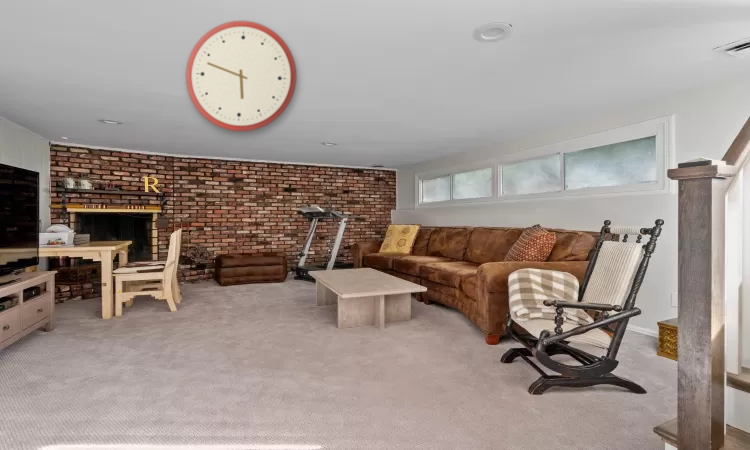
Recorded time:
{"hour": 5, "minute": 48}
